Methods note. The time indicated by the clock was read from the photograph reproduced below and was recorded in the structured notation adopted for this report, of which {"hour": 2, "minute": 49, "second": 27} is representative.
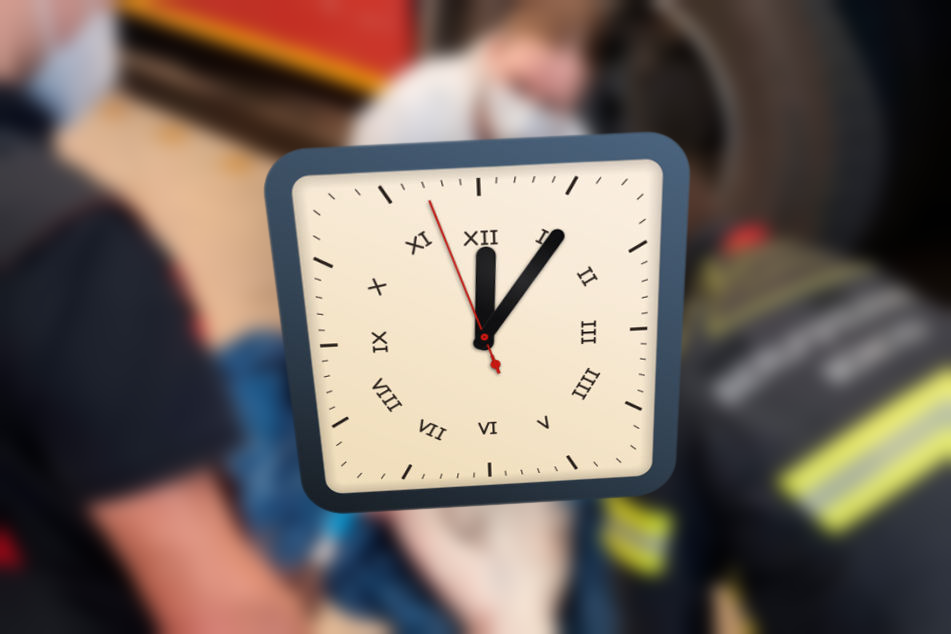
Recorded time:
{"hour": 12, "minute": 5, "second": 57}
